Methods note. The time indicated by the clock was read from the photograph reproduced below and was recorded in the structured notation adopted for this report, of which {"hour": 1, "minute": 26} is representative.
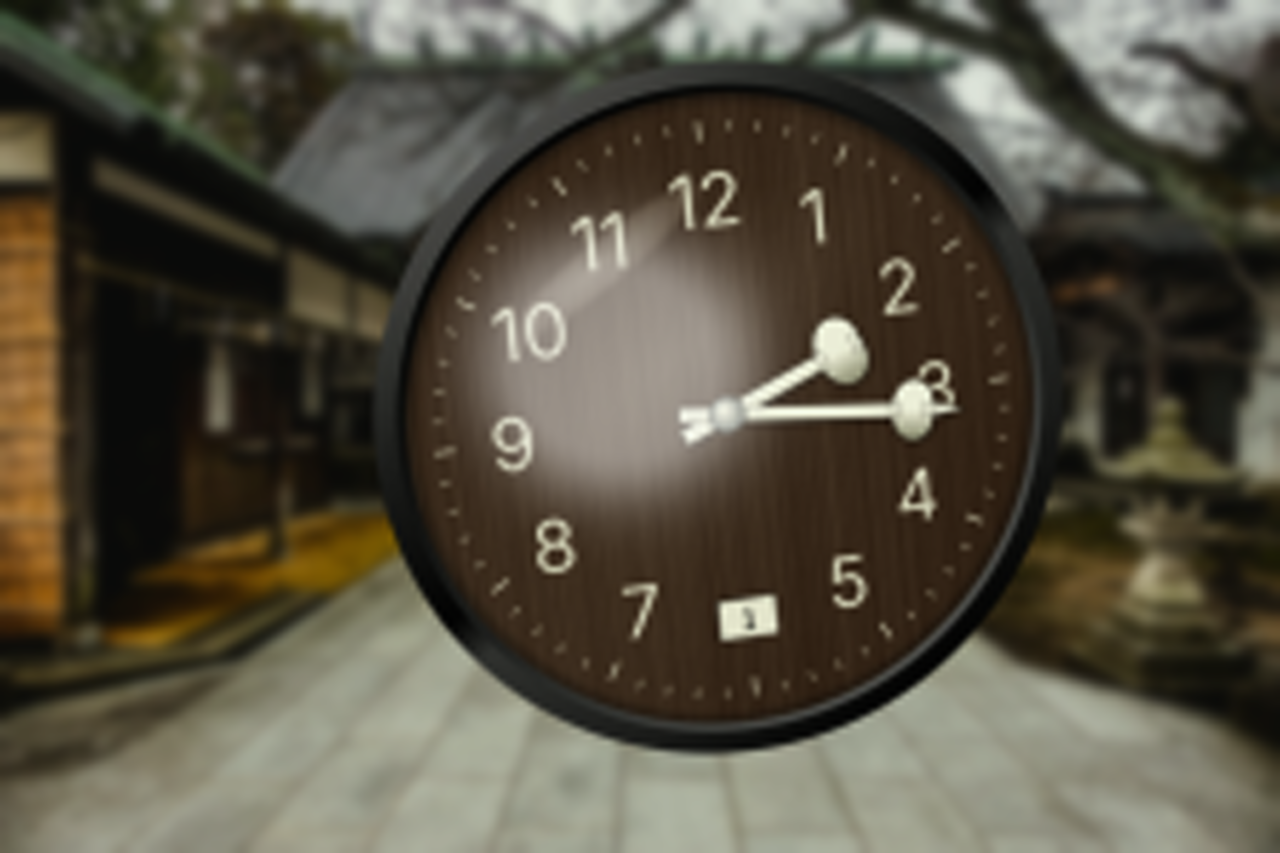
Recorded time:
{"hour": 2, "minute": 16}
